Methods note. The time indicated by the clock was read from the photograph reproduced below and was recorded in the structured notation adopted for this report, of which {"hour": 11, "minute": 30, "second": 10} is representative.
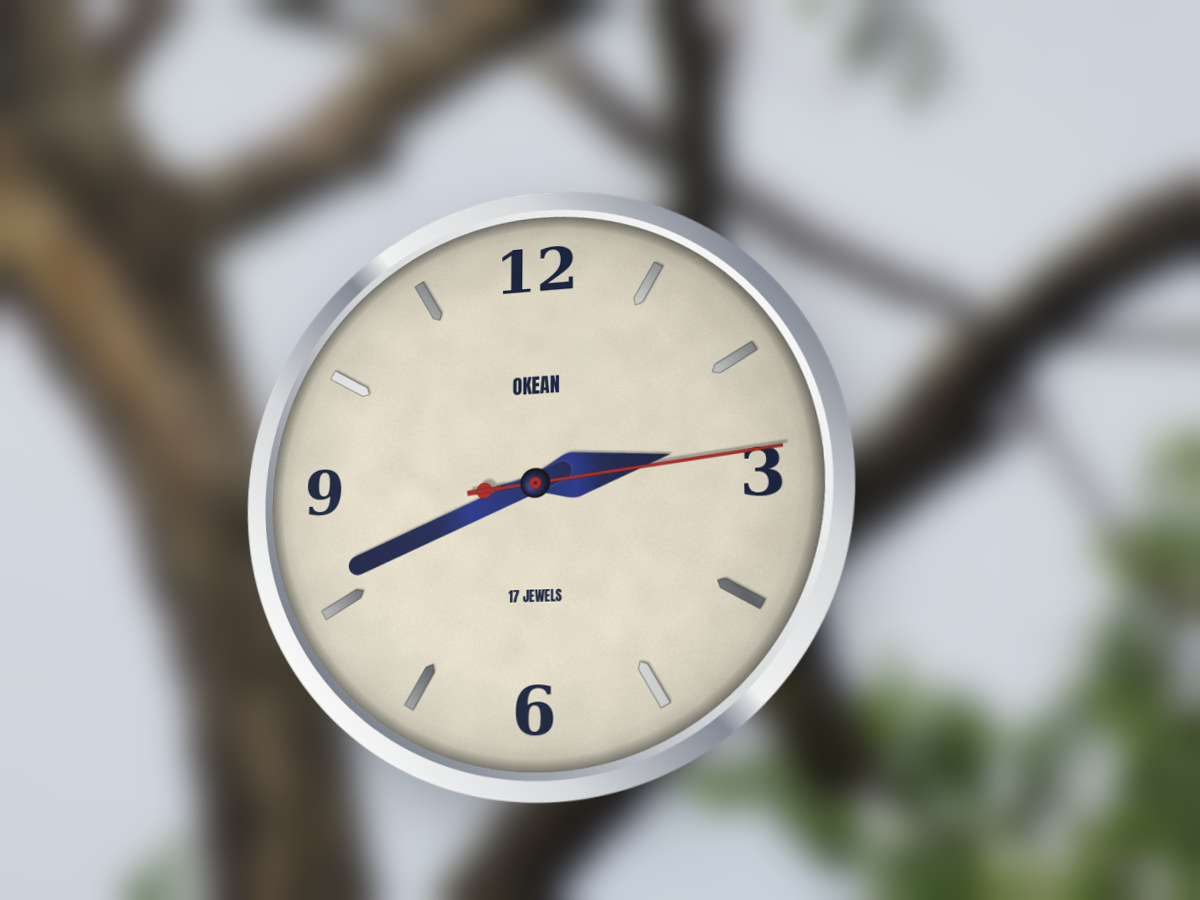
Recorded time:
{"hour": 2, "minute": 41, "second": 14}
